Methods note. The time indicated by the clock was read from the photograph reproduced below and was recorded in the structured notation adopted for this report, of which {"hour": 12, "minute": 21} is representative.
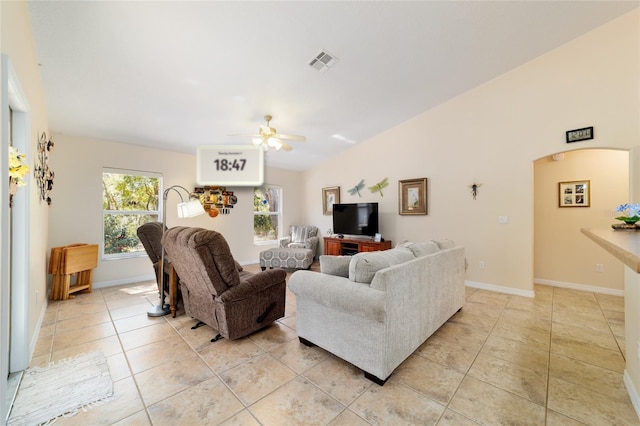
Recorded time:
{"hour": 18, "minute": 47}
